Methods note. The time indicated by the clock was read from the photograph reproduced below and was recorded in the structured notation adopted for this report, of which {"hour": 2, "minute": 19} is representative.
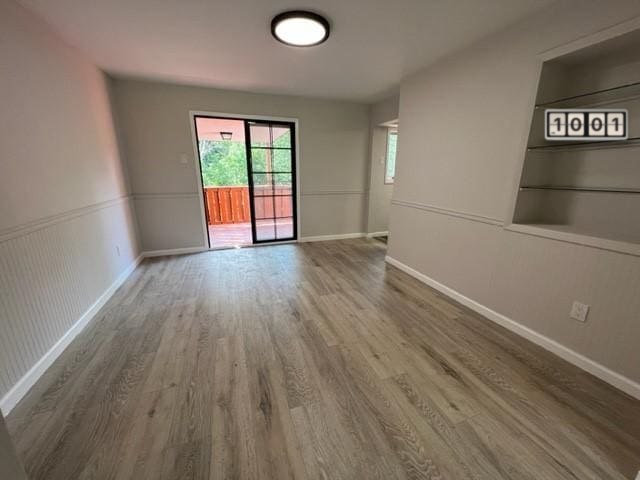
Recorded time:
{"hour": 10, "minute": 1}
